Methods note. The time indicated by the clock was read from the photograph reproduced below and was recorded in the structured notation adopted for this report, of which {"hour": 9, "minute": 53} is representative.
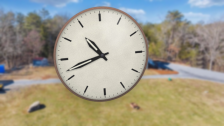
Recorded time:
{"hour": 10, "minute": 42}
